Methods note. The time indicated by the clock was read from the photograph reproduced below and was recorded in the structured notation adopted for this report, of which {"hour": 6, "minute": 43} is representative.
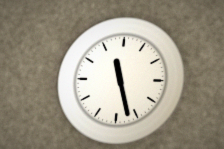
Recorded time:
{"hour": 11, "minute": 27}
